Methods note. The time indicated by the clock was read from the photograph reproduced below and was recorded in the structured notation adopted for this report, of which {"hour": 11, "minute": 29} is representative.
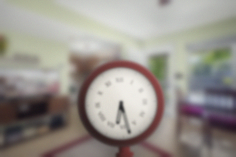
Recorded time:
{"hour": 6, "minute": 28}
